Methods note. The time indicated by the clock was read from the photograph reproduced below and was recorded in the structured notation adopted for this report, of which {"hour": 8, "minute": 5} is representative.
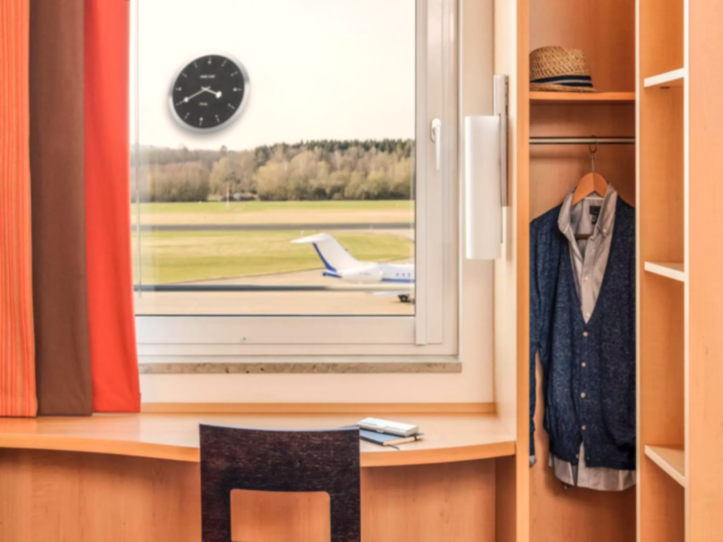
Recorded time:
{"hour": 3, "minute": 40}
